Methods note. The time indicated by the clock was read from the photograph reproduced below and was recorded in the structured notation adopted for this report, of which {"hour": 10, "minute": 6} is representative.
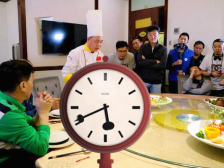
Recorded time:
{"hour": 5, "minute": 41}
